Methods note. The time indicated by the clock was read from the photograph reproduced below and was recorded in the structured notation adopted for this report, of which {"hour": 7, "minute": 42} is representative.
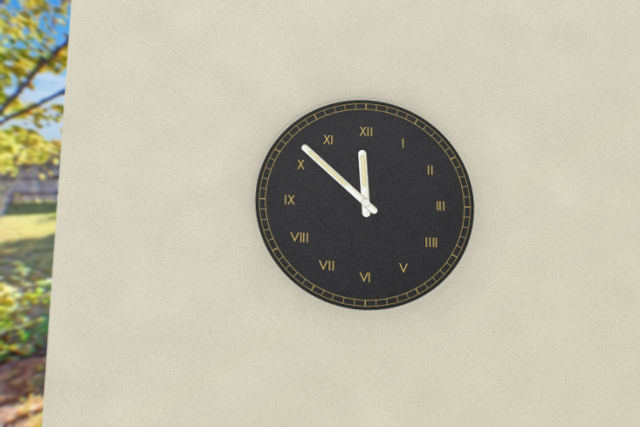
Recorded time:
{"hour": 11, "minute": 52}
